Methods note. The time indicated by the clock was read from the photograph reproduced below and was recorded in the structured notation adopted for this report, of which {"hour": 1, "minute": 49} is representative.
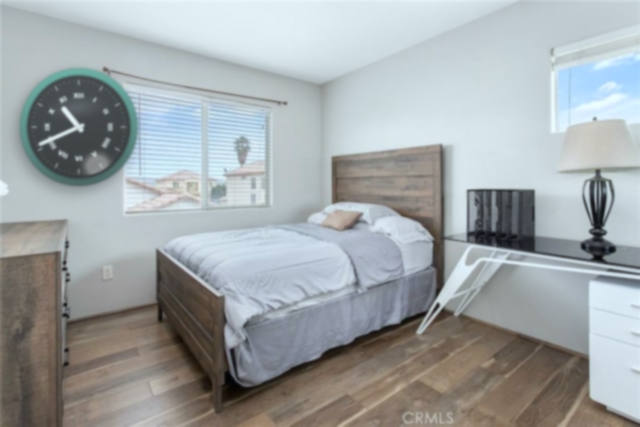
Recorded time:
{"hour": 10, "minute": 41}
